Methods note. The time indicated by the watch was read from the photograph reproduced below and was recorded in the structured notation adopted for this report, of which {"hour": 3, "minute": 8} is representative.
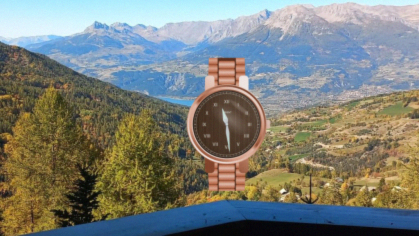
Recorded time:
{"hour": 11, "minute": 29}
